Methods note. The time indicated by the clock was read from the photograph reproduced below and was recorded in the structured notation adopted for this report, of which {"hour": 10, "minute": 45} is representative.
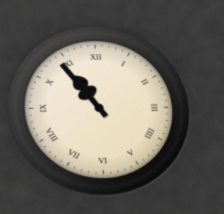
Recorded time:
{"hour": 10, "minute": 54}
